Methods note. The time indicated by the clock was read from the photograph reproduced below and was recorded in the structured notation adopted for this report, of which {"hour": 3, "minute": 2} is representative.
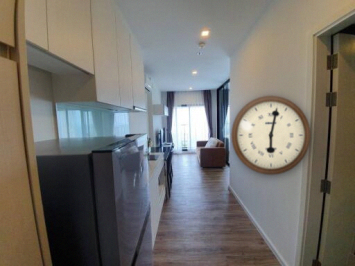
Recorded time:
{"hour": 6, "minute": 2}
